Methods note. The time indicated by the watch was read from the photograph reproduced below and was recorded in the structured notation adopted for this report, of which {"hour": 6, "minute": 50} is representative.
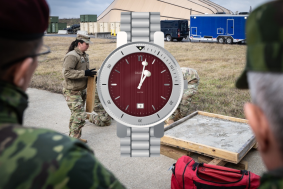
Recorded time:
{"hour": 1, "minute": 2}
